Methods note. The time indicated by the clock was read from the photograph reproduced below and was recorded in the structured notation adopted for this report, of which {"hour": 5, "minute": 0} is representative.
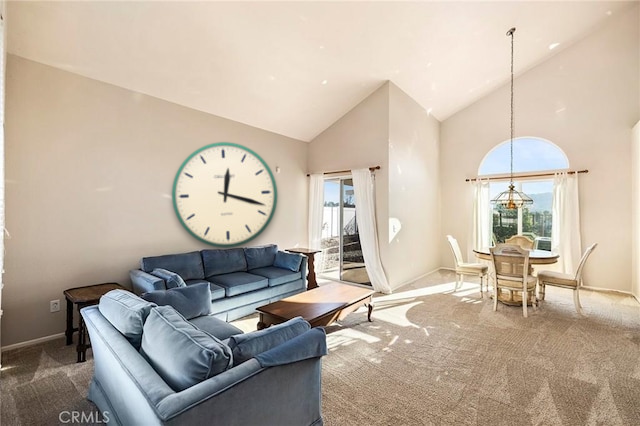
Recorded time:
{"hour": 12, "minute": 18}
